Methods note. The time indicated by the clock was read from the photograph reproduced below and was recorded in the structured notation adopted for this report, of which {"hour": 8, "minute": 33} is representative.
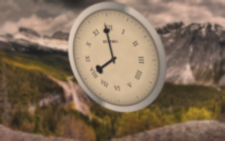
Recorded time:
{"hour": 7, "minute": 59}
